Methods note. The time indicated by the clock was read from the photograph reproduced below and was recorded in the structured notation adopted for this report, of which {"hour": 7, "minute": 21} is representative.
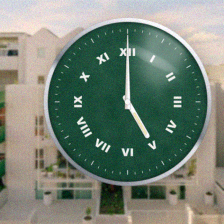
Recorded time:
{"hour": 5, "minute": 0}
